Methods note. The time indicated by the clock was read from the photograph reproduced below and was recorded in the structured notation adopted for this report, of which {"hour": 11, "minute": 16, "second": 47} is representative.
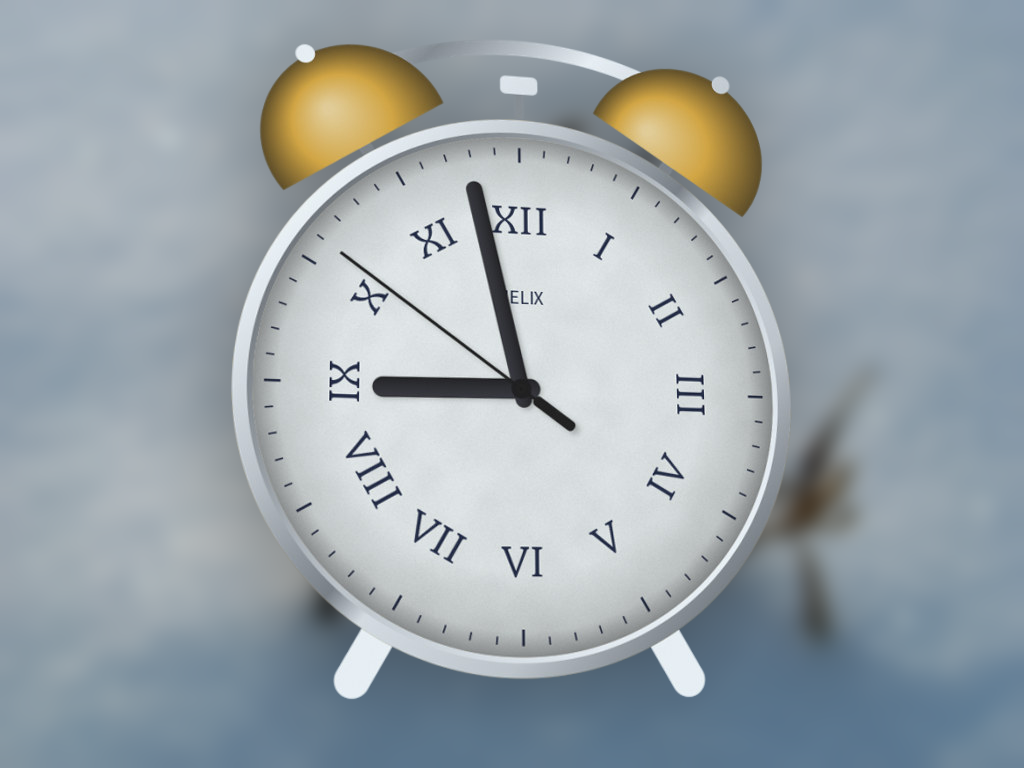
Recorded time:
{"hour": 8, "minute": 57, "second": 51}
